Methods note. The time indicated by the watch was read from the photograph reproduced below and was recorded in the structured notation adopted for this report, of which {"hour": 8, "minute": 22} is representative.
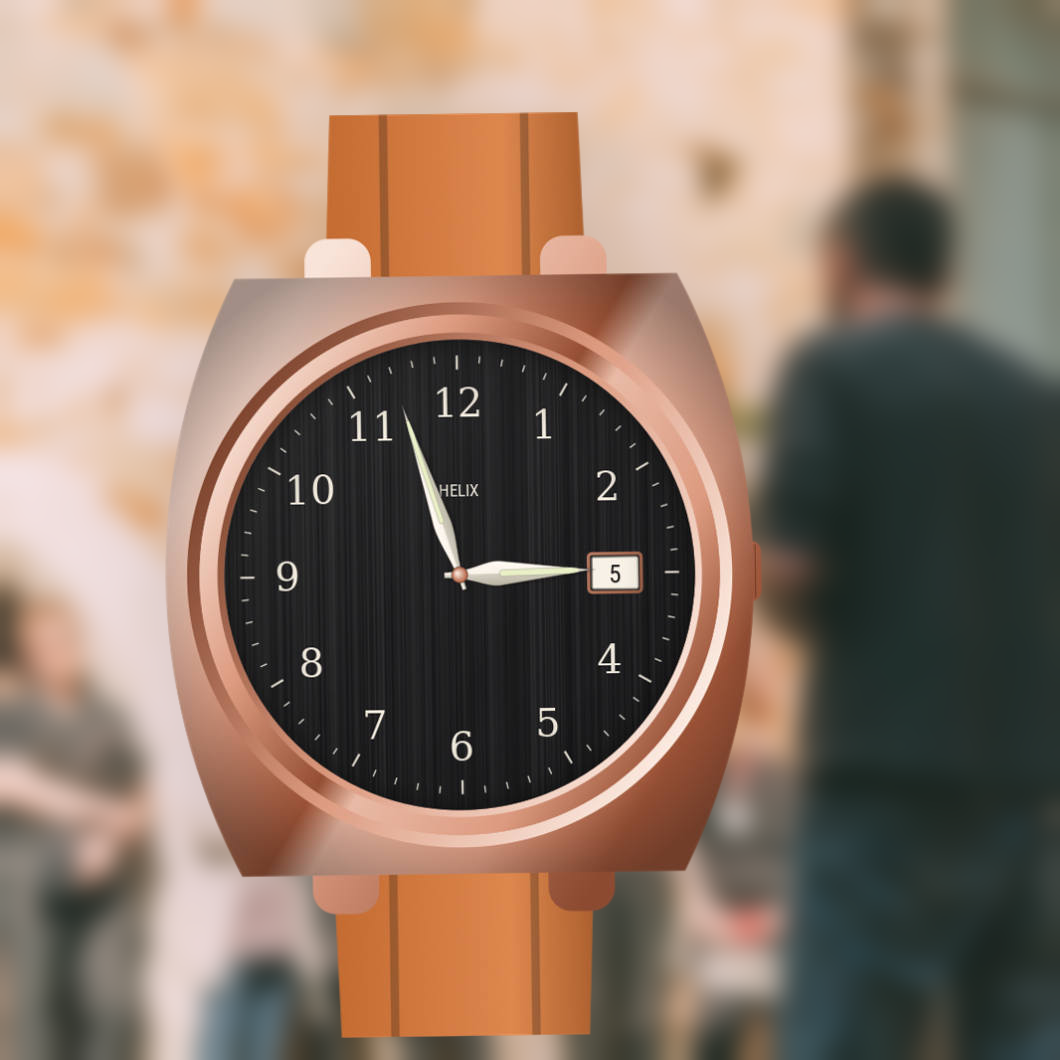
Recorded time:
{"hour": 2, "minute": 57}
